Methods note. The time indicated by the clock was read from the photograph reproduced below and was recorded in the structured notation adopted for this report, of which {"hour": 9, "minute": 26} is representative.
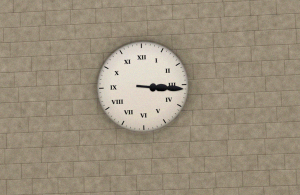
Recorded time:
{"hour": 3, "minute": 16}
